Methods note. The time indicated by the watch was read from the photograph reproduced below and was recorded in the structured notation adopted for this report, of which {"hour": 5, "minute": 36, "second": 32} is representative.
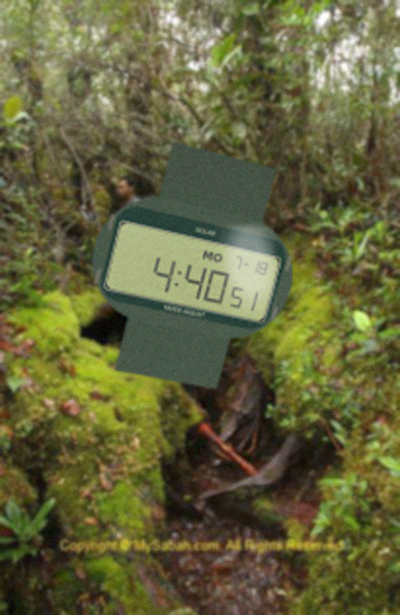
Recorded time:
{"hour": 4, "minute": 40, "second": 51}
